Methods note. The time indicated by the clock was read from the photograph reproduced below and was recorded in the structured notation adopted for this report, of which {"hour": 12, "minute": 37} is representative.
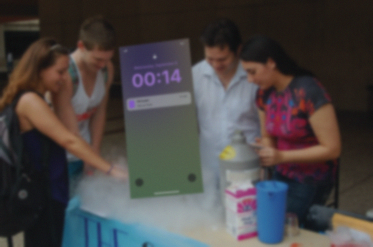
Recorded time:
{"hour": 0, "minute": 14}
